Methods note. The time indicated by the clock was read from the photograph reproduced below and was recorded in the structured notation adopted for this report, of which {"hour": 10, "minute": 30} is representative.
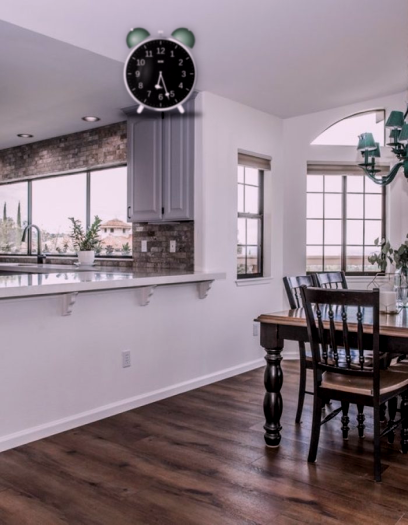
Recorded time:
{"hour": 6, "minute": 27}
